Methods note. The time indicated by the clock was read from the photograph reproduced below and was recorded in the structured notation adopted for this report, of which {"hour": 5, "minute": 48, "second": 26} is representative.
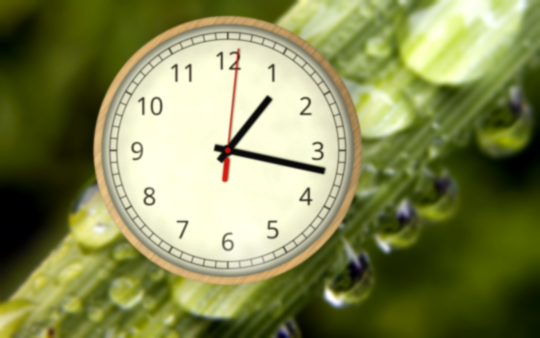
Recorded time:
{"hour": 1, "minute": 17, "second": 1}
